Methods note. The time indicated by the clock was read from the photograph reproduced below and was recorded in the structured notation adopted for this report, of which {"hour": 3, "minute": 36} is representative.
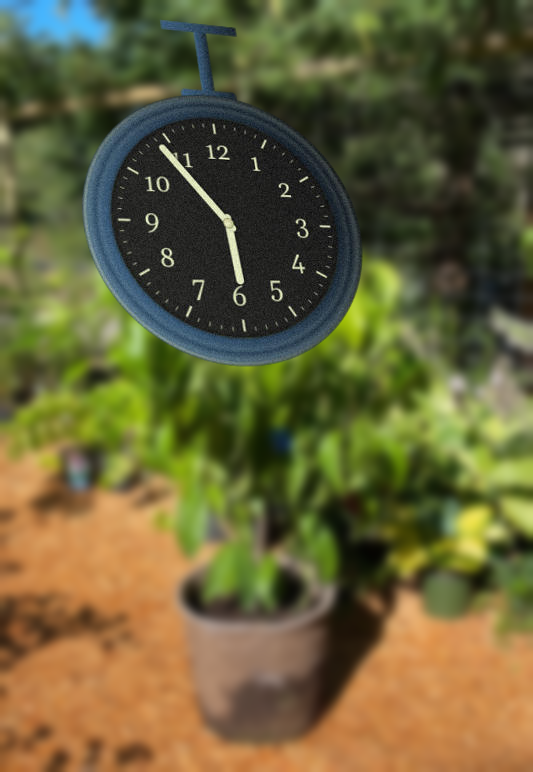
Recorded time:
{"hour": 5, "minute": 54}
